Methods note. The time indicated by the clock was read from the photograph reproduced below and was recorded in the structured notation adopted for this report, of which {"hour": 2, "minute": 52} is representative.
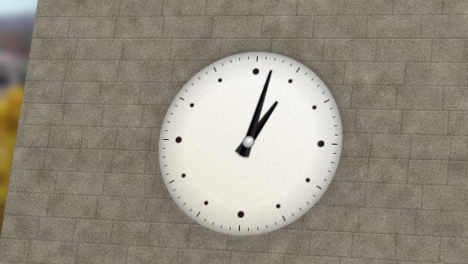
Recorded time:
{"hour": 1, "minute": 2}
